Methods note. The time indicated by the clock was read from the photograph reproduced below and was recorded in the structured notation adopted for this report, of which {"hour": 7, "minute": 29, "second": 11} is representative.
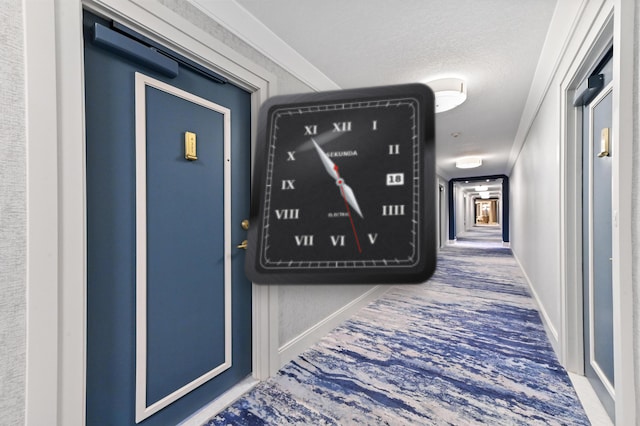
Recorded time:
{"hour": 4, "minute": 54, "second": 27}
